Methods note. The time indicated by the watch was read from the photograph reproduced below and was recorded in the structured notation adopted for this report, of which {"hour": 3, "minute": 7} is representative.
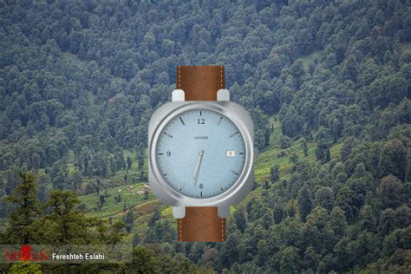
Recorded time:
{"hour": 6, "minute": 32}
